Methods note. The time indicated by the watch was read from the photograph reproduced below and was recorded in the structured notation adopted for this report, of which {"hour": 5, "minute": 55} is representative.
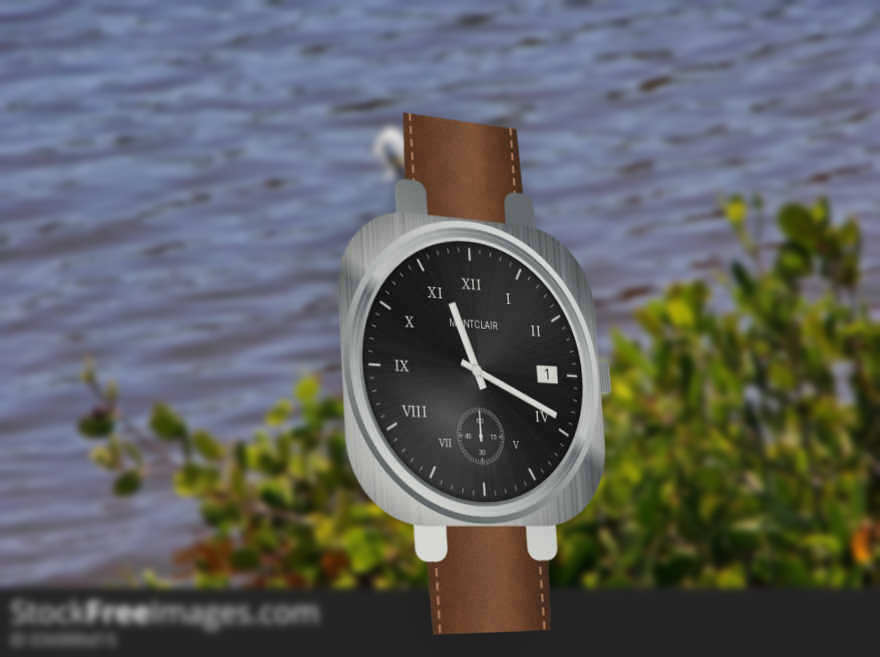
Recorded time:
{"hour": 11, "minute": 19}
